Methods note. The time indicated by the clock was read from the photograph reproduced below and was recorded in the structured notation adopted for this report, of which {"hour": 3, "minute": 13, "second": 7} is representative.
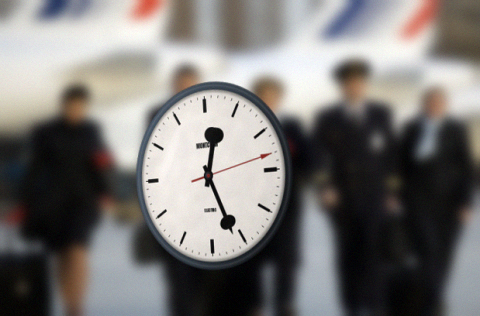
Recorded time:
{"hour": 12, "minute": 26, "second": 13}
